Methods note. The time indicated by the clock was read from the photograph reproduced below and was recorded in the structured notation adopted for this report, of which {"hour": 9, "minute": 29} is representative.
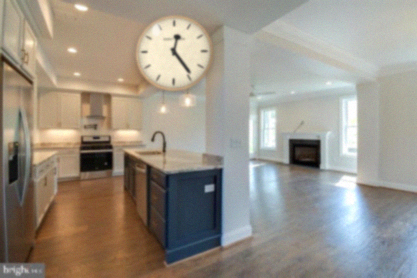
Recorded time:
{"hour": 12, "minute": 24}
